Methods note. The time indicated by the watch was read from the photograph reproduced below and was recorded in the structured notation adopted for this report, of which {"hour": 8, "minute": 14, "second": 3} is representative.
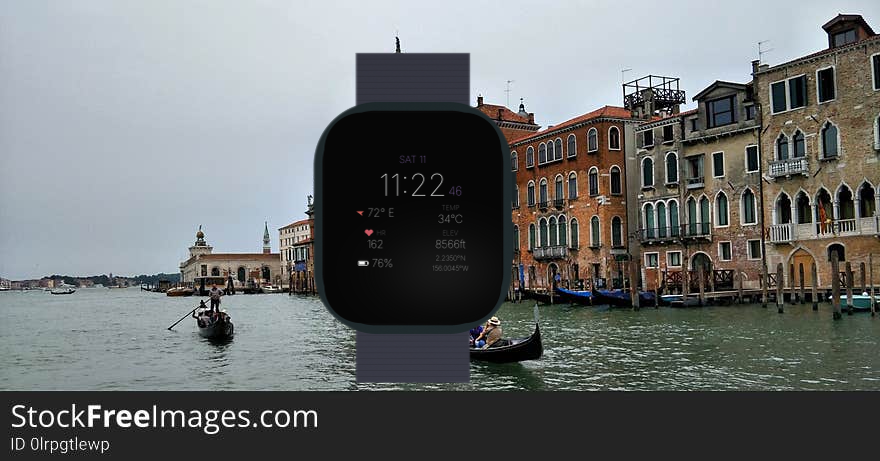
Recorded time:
{"hour": 11, "minute": 22, "second": 46}
